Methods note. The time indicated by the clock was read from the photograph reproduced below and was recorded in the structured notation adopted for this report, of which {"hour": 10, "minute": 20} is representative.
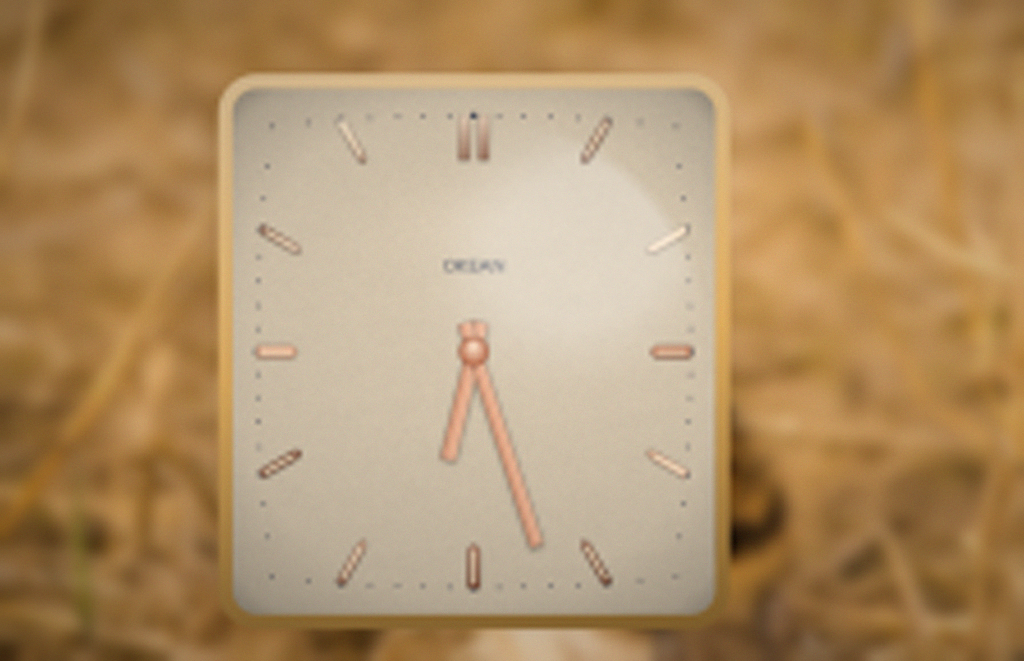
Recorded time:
{"hour": 6, "minute": 27}
